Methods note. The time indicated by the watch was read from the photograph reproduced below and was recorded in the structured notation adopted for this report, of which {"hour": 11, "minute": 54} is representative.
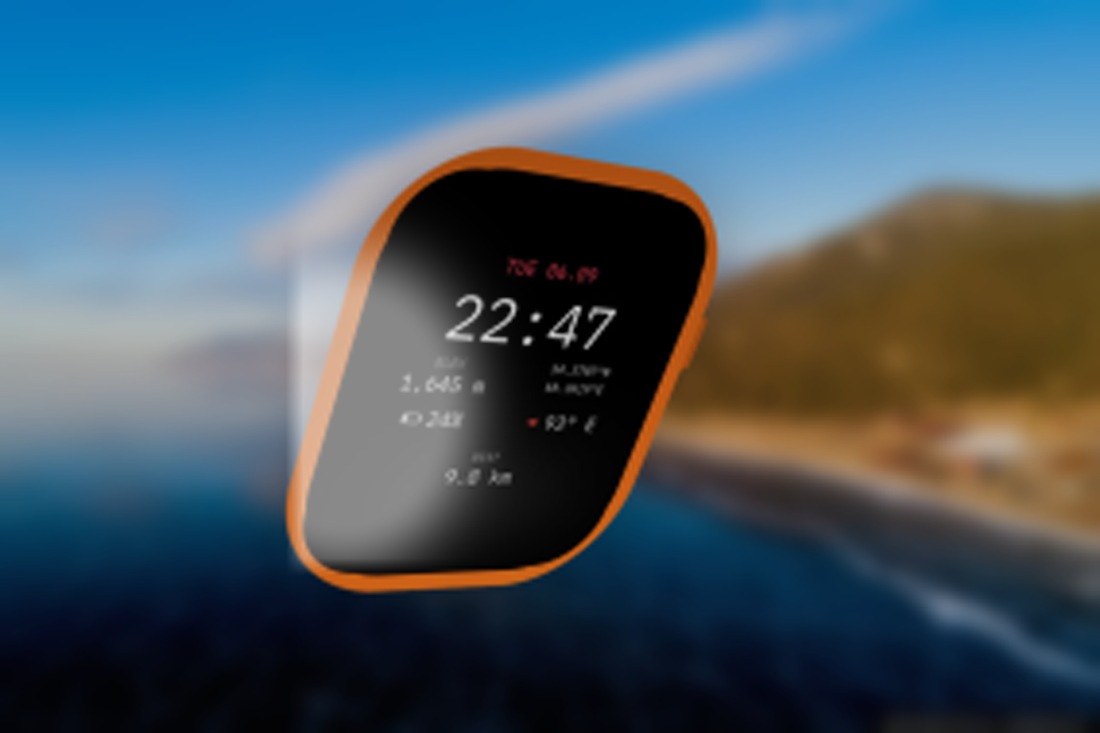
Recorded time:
{"hour": 22, "minute": 47}
